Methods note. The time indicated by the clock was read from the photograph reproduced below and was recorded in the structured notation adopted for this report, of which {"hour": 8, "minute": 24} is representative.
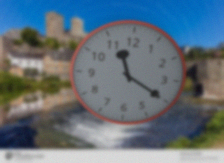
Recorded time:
{"hour": 11, "minute": 20}
